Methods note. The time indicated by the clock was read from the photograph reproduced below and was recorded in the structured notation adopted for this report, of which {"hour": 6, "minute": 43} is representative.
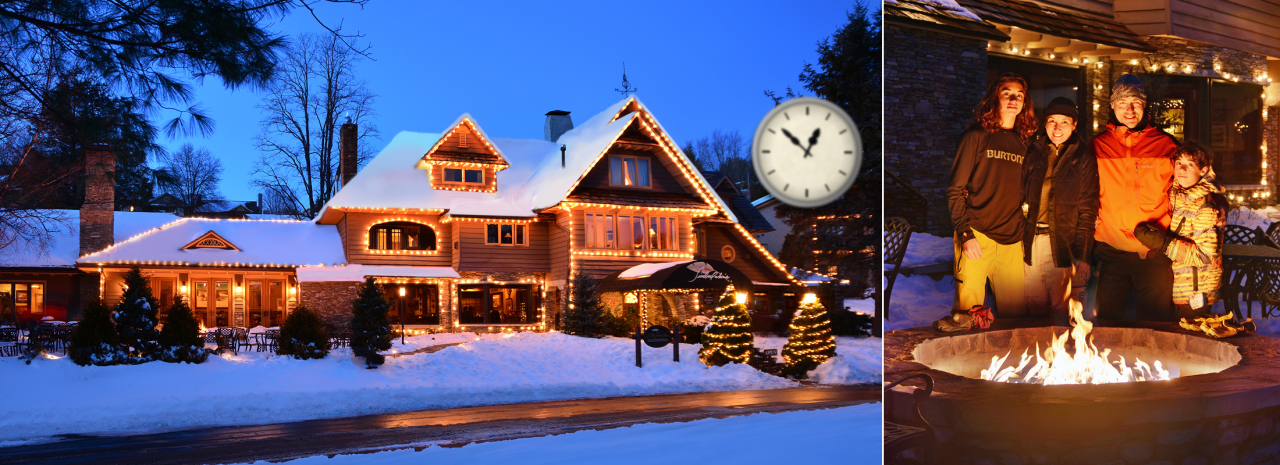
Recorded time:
{"hour": 12, "minute": 52}
